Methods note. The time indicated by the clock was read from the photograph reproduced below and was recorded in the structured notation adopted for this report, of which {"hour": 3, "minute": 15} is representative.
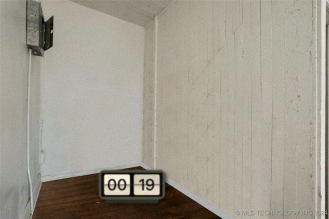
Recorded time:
{"hour": 0, "minute": 19}
